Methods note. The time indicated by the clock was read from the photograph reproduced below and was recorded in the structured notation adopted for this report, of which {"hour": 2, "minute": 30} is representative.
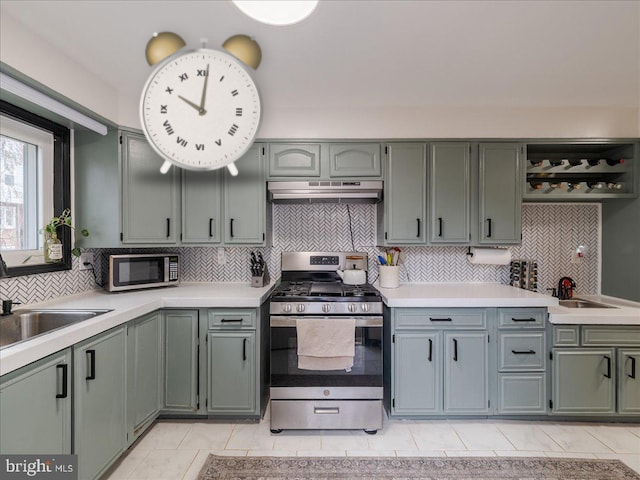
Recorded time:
{"hour": 10, "minute": 1}
